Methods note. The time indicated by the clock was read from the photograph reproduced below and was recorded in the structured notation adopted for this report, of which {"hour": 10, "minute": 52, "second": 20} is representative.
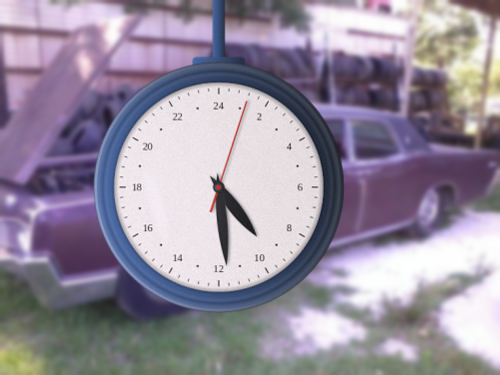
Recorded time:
{"hour": 9, "minute": 29, "second": 3}
